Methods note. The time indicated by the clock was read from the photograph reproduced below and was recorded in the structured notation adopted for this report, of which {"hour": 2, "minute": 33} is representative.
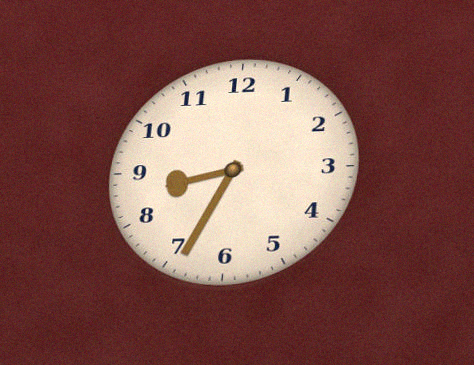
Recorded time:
{"hour": 8, "minute": 34}
